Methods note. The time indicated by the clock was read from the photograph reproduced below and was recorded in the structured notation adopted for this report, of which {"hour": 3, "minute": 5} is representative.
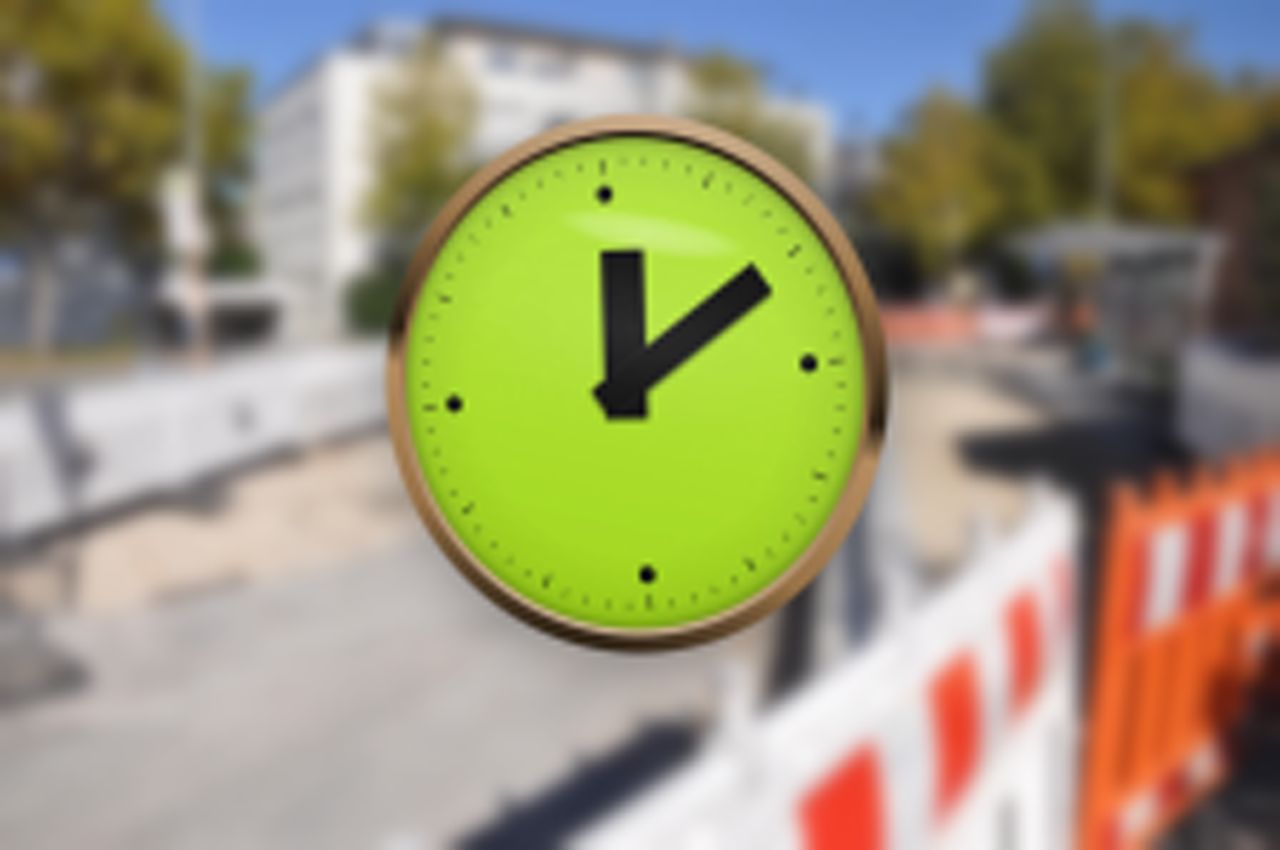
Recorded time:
{"hour": 12, "minute": 10}
